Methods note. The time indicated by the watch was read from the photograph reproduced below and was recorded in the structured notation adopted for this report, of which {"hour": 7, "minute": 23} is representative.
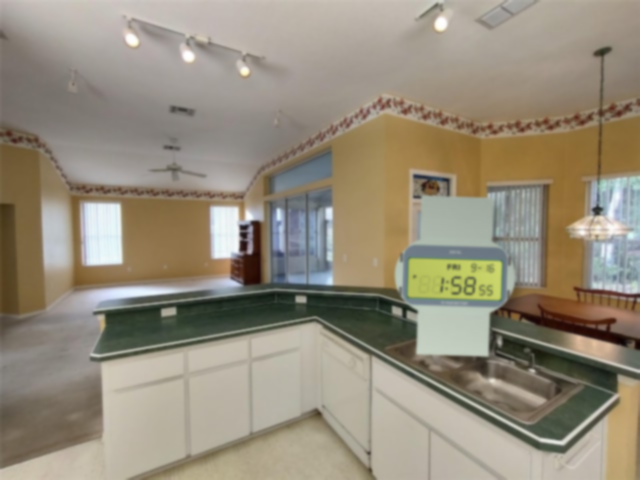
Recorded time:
{"hour": 1, "minute": 58}
